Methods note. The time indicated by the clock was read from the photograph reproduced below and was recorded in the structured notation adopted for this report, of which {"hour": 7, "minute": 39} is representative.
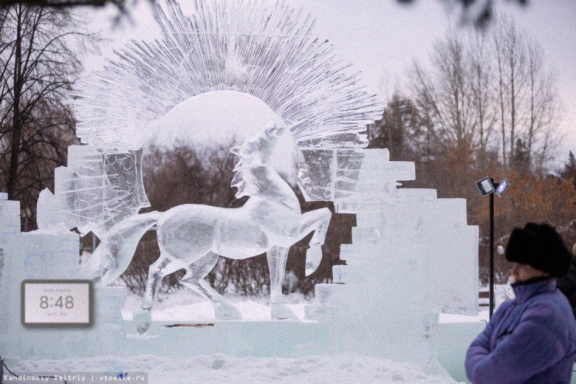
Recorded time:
{"hour": 8, "minute": 48}
